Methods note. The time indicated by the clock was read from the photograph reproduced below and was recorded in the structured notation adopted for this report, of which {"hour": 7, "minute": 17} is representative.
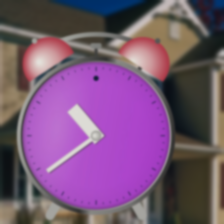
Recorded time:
{"hour": 10, "minute": 39}
